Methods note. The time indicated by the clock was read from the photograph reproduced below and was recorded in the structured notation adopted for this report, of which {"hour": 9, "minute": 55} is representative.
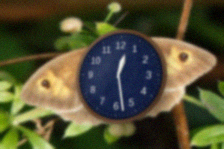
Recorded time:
{"hour": 12, "minute": 28}
